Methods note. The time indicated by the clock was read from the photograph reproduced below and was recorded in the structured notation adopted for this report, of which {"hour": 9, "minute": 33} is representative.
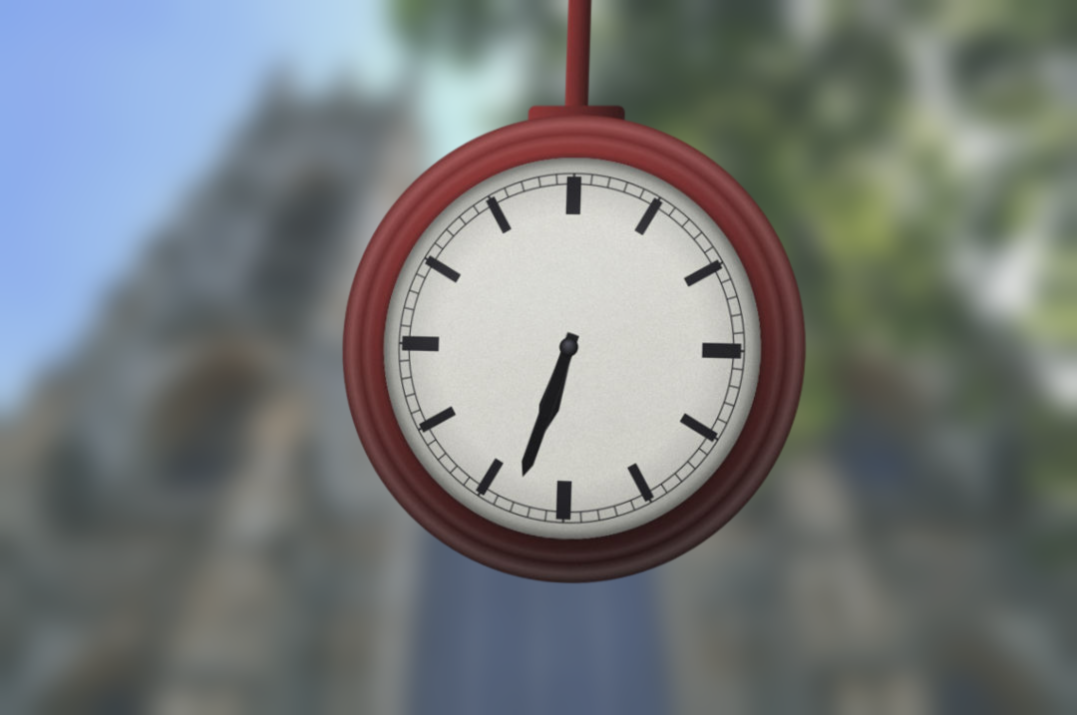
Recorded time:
{"hour": 6, "minute": 33}
